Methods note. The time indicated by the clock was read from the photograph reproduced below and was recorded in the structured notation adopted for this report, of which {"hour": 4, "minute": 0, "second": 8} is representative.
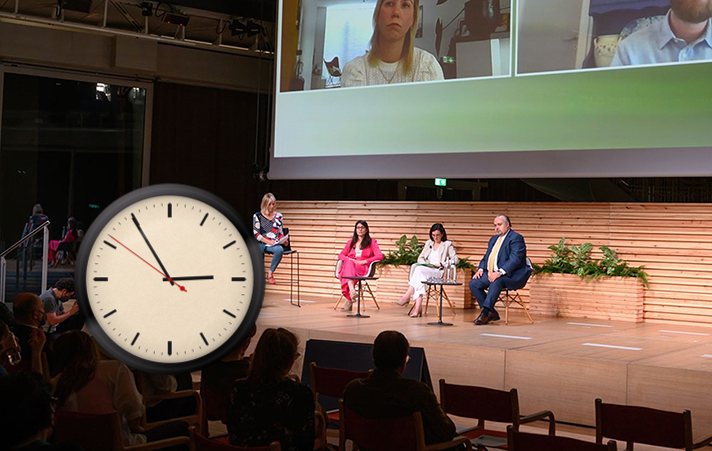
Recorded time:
{"hour": 2, "minute": 54, "second": 51}
